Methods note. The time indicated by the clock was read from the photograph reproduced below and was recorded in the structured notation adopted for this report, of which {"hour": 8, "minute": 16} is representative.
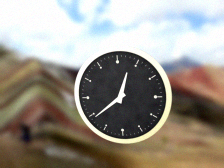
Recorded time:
{"hour": 12, "minute": 39}
